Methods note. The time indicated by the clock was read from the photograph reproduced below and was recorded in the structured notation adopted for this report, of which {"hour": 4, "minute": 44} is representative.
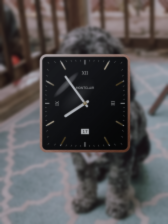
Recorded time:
{"hour": 7, "minute": 54}
